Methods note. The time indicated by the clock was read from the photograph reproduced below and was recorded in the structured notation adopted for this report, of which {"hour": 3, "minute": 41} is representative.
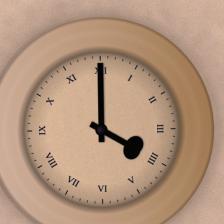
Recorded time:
{"hour": 4, "minute": 0}
